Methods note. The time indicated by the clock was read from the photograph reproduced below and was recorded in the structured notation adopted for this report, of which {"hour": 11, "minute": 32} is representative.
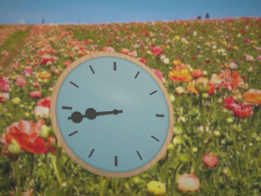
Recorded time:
{"hour": 8, "minute": 43}
